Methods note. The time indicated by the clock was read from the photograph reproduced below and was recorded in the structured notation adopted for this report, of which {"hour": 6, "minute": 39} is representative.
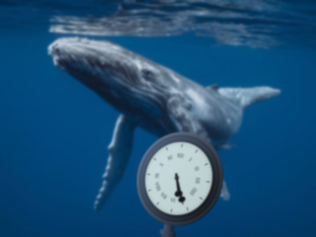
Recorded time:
{"hour": 5, "minute": 26}
